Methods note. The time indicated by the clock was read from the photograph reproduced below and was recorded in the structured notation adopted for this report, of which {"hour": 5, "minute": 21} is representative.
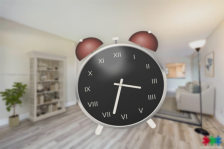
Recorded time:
{"hour": 3, "minute": 33}
